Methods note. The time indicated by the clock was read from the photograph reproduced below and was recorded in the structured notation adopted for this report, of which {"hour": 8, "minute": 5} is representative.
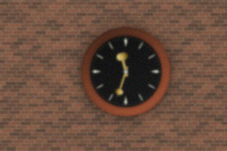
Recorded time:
{"hour": 11, "minute": 33}
